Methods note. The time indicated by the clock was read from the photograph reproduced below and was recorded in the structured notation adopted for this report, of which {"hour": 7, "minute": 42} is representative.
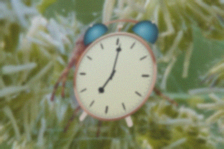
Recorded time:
{"hour": 7, "minute": 1}
